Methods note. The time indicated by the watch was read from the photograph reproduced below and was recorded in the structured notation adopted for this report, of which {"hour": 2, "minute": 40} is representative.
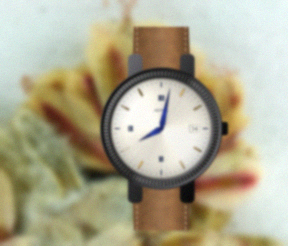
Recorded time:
{"hour": 8, "minute": 2}
